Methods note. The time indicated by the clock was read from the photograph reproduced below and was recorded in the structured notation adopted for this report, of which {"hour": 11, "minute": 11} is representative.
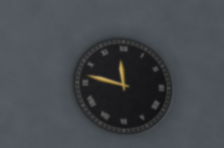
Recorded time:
{"hour": 11, "minute": 47}
